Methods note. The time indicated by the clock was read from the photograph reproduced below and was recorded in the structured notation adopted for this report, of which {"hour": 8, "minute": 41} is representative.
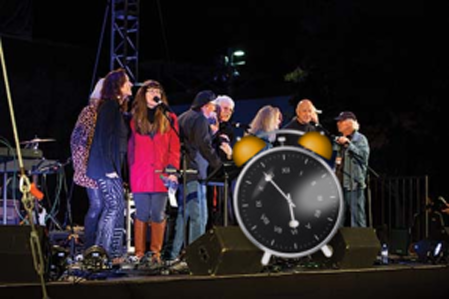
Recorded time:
{"hour": 5, "minute": 54}
